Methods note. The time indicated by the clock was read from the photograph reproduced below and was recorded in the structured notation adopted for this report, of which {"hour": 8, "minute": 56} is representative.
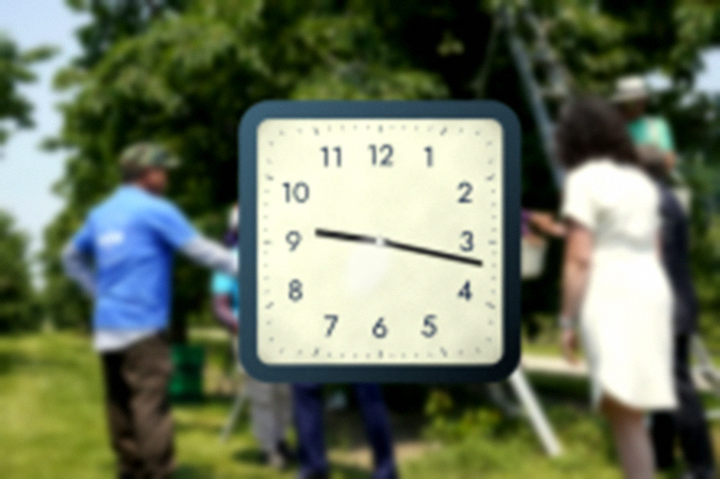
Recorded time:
{"hour": 9, "minute": 17}
